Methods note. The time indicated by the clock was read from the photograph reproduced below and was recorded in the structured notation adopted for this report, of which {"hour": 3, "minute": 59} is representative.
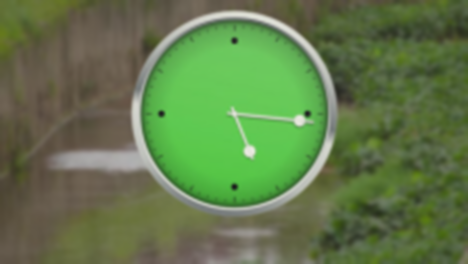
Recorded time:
{"hour": 5, "minute": 16}
